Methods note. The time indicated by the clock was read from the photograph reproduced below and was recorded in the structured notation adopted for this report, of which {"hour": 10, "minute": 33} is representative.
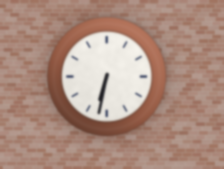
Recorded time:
{"hour": 6, "minute": 32}
